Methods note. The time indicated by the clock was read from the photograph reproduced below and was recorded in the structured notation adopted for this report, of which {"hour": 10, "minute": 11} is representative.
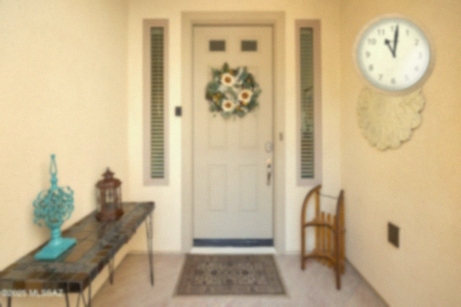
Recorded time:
{"hour": 11, "minute": 1}
